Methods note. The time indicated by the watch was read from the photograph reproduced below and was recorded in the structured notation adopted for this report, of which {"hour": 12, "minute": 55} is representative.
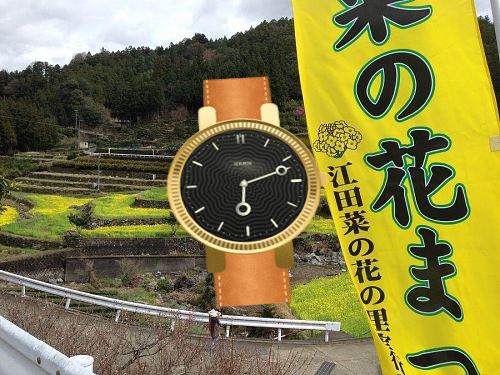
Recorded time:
{"hour": 6, "minute": 12}
